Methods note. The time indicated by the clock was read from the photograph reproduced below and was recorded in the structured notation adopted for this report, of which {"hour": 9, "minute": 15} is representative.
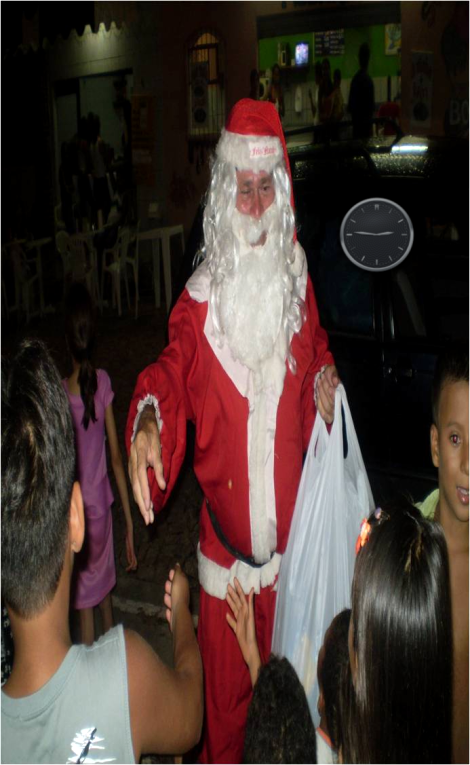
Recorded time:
{"hour": 2, "minute": 46}
